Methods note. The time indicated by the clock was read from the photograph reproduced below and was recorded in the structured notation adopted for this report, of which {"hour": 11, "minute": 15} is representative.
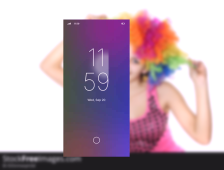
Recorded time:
{"hour": 11, "minute": 59}
